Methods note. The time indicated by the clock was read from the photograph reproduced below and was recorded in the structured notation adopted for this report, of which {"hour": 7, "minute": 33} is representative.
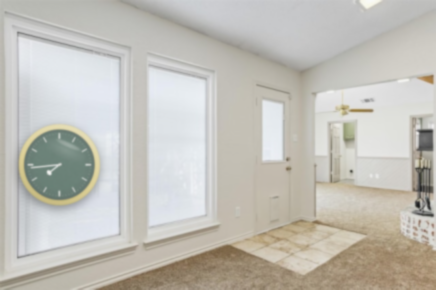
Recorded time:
{"hour": 7, "minute": 44}
